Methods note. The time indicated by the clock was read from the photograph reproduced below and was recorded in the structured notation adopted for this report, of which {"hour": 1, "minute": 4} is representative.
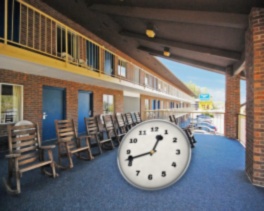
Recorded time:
{"hour": 12, "minute": 42}
